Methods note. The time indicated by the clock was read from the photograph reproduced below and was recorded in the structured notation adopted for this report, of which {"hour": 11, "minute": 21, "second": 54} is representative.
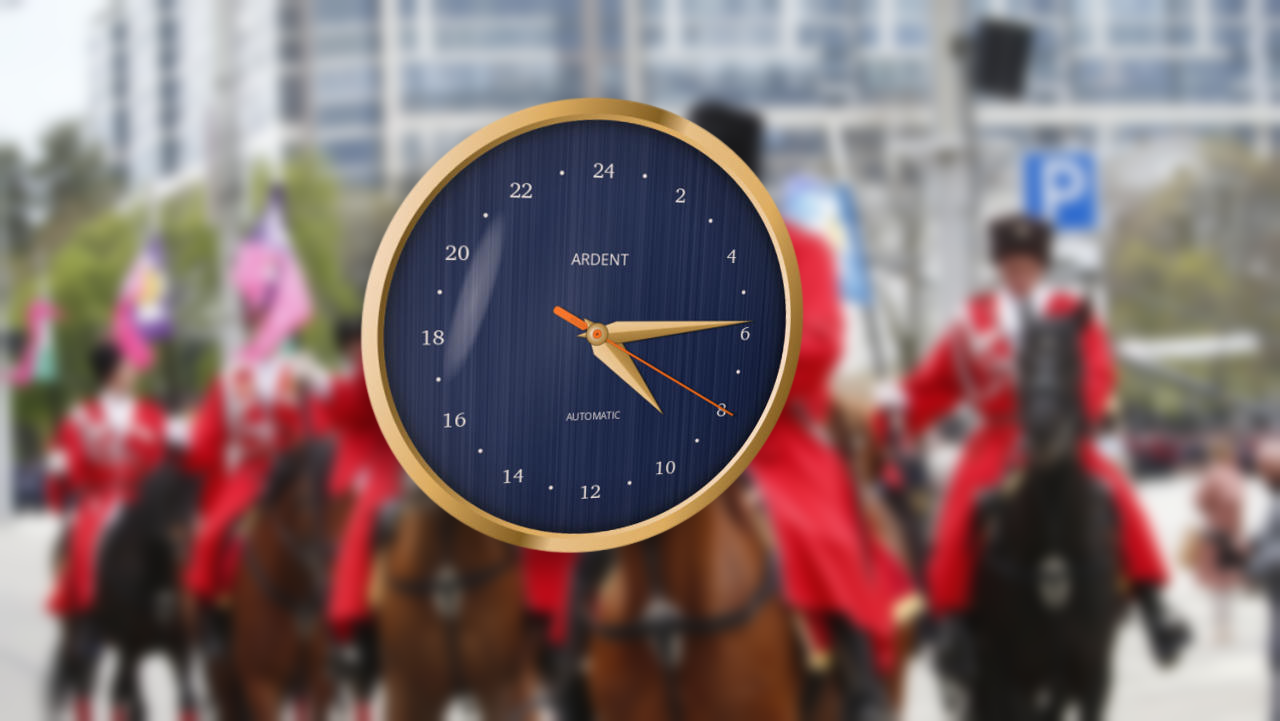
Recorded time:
{"hour": 9, "minute": 14, "second": 20}
